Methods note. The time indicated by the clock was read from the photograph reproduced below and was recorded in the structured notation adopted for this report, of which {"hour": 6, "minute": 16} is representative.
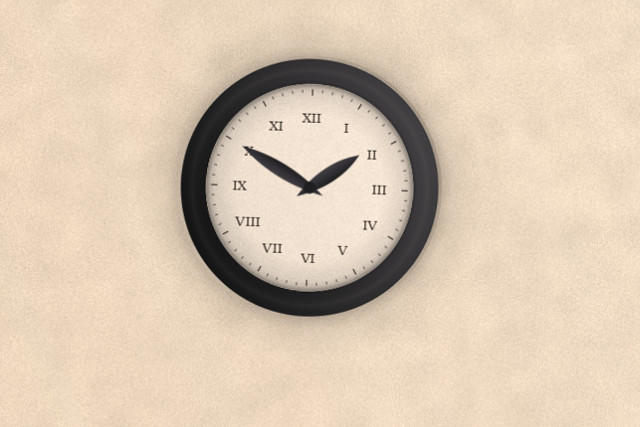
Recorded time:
{"hour": 1, "minute": 50}
